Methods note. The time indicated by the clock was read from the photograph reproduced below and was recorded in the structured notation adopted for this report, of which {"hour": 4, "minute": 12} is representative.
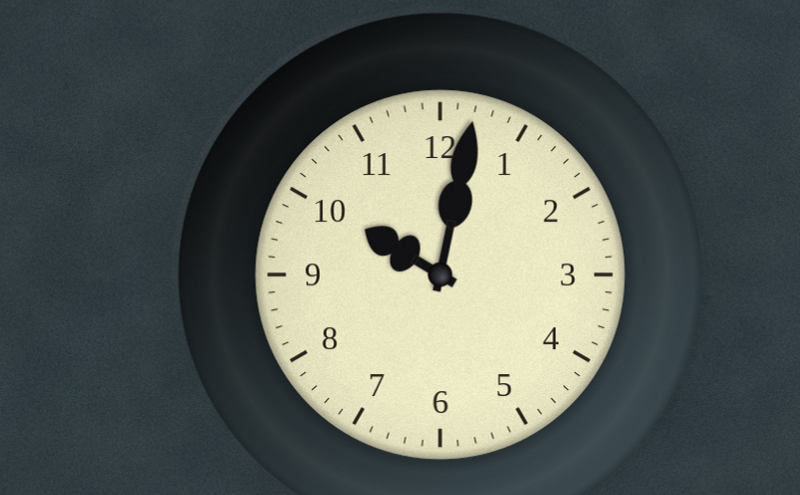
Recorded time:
{"hour": 10, "minute": 2}
